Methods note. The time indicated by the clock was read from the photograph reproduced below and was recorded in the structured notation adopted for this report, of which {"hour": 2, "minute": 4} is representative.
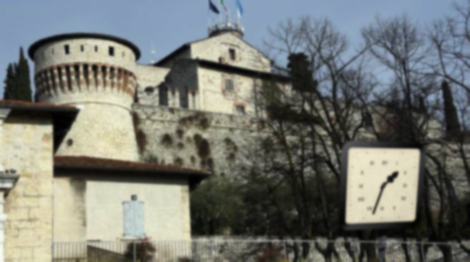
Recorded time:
{"hour": 1, "minute": 33}
